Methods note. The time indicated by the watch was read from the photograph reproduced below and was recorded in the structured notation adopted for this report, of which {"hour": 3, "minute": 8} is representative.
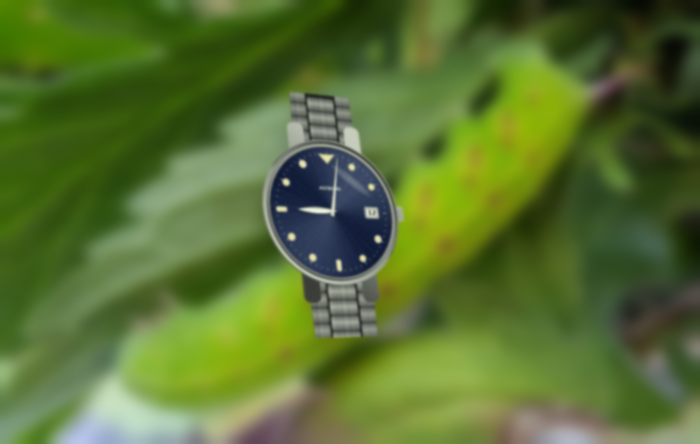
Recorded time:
{"hour": 9, "minute": 2}
